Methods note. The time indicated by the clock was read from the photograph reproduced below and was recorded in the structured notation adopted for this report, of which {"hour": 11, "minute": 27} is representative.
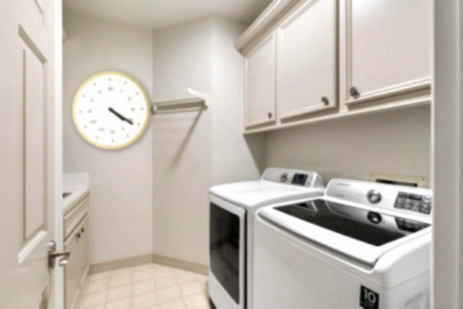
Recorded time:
{"hour": 4, "minute": 21}
